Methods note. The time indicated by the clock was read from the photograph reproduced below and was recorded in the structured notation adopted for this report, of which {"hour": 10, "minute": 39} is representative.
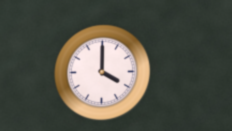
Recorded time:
{"hour": 4, "minute": 0}
